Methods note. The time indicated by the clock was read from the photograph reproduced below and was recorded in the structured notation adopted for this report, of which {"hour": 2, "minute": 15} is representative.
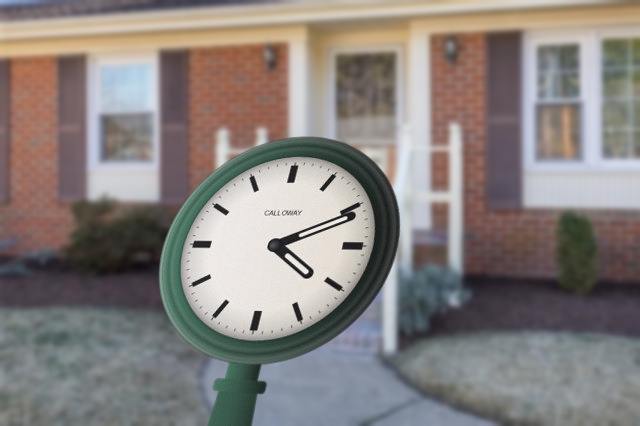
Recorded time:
{"hour": 4, "minute": 11}
